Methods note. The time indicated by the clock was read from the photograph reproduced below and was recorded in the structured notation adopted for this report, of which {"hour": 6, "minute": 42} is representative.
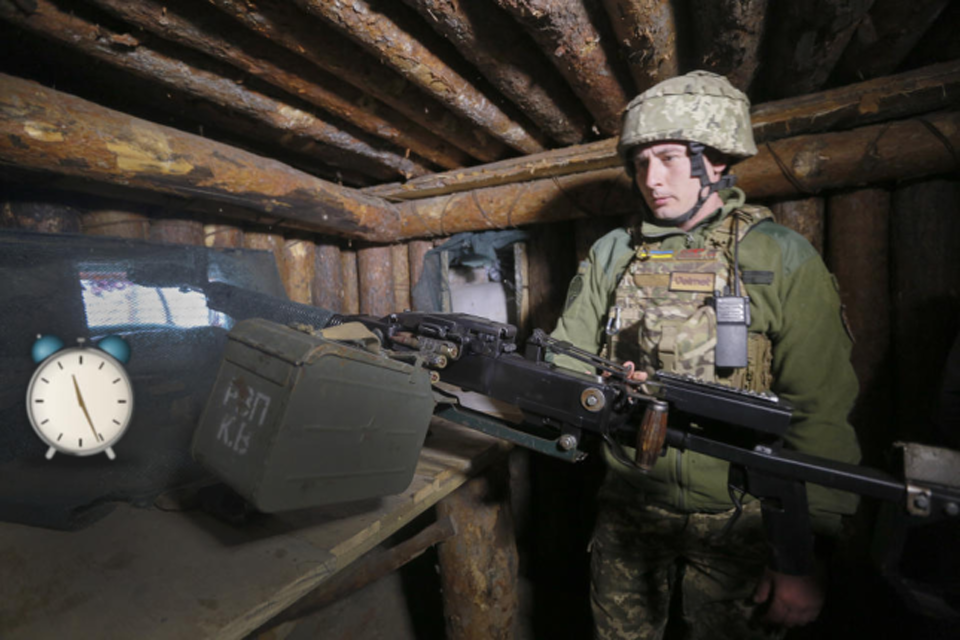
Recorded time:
{"hour": 11, "minute": 26}
